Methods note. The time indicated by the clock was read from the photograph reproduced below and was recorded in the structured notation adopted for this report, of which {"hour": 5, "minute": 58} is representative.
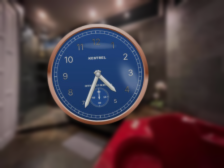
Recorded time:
{"hour": 4, "minute": 34}
